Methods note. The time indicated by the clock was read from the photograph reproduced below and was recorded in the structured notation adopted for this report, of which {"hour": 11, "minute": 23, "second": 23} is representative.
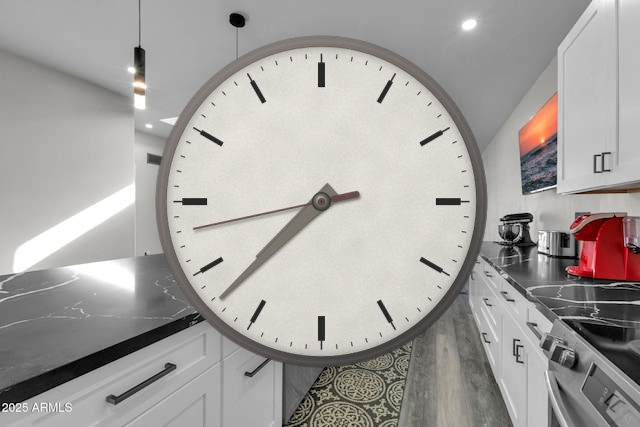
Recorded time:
{"hour": 7, "minute": 37, "second": 43}
